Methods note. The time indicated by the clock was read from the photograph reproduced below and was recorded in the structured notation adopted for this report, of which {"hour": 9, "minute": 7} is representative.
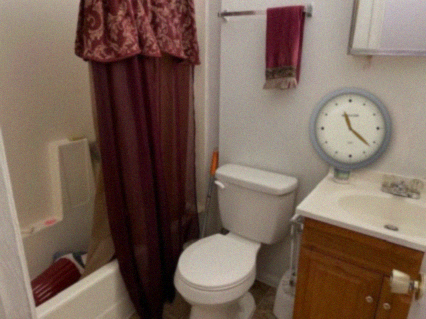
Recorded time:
{"hour": 11, "minute": 22}
